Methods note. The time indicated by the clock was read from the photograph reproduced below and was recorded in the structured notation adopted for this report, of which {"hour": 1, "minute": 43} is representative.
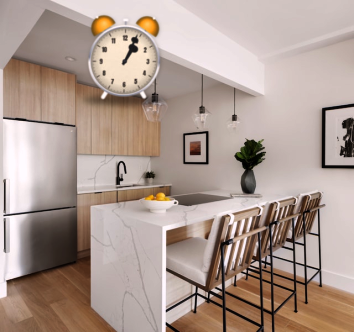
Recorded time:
{"hour": 1, "minute": 4}
